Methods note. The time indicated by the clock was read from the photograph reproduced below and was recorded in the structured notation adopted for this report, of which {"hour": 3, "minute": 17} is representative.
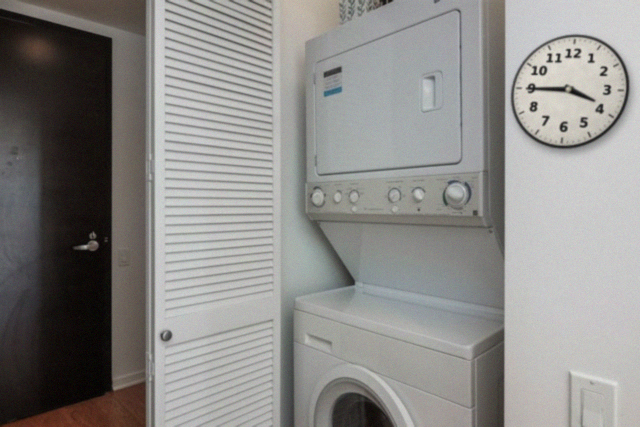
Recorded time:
{"hour": 3, "minute": 45}
